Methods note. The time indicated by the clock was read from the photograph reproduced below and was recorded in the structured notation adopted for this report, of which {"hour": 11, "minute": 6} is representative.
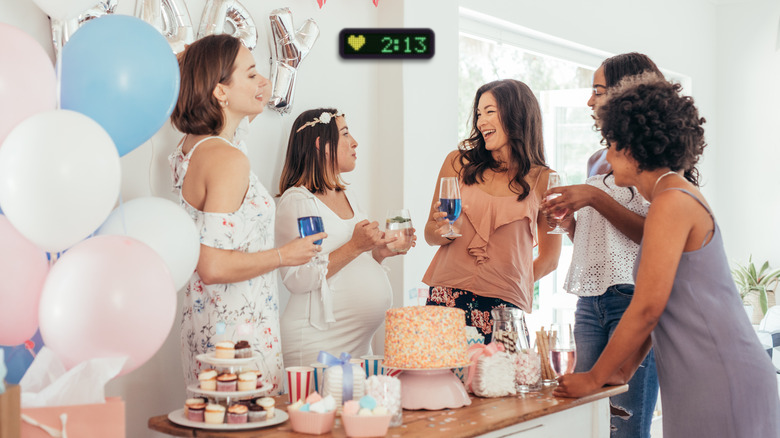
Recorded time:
{"hour": 2, "minute": 13}
